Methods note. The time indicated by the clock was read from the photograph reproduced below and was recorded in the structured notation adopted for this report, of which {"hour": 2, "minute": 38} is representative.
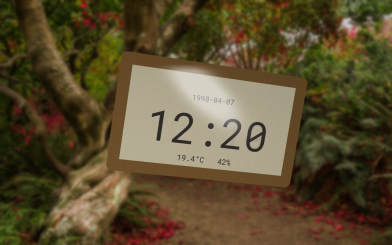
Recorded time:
{"hour": 12, "minute": 20}
